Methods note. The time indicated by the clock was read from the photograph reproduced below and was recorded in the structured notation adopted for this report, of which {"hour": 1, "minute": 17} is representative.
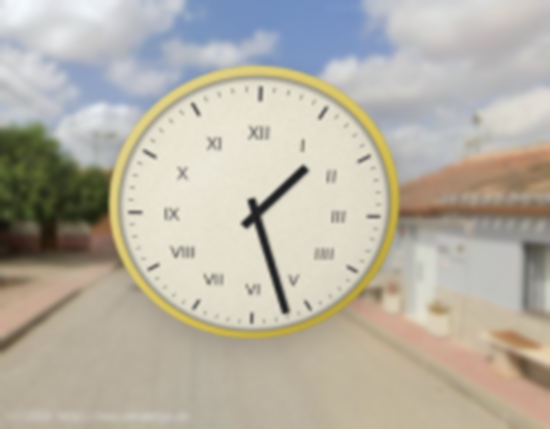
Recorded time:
{"hour": 1, "minute": 27}
